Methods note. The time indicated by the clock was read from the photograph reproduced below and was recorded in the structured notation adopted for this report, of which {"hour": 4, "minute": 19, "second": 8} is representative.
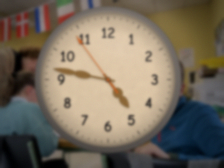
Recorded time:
{"hour": 4, "minute": 46, "second": 54}
